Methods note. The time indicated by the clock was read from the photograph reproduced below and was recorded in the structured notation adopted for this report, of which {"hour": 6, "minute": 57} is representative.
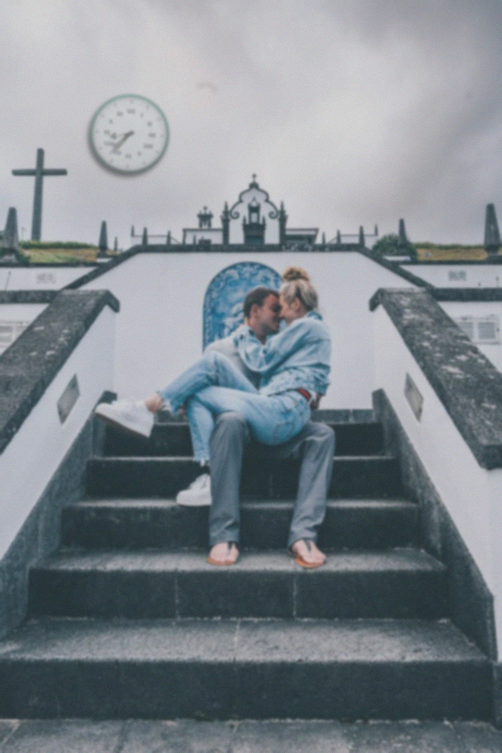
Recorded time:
{"hour": 8, "minute": 37}
